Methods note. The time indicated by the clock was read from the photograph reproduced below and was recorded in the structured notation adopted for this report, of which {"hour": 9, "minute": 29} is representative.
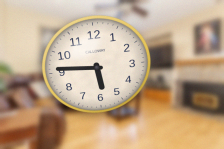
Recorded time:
{"hour": 5, "minute": 46}
